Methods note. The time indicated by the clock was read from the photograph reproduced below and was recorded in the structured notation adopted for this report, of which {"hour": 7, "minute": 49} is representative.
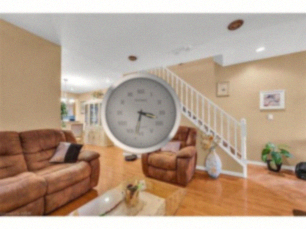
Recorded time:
{"hour": 3, "minute": 32}
